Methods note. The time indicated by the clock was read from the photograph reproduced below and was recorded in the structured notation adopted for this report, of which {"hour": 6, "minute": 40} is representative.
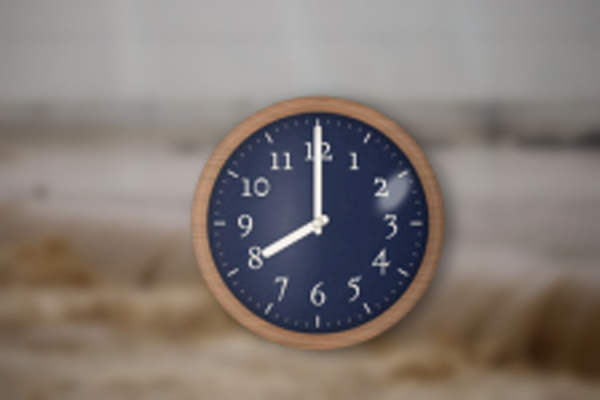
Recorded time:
{"hour": 8, "minute": 0}
